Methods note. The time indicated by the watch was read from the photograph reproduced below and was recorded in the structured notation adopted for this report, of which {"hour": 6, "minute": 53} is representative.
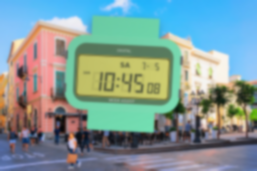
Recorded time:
{"hour": 10, "minute": 45}
